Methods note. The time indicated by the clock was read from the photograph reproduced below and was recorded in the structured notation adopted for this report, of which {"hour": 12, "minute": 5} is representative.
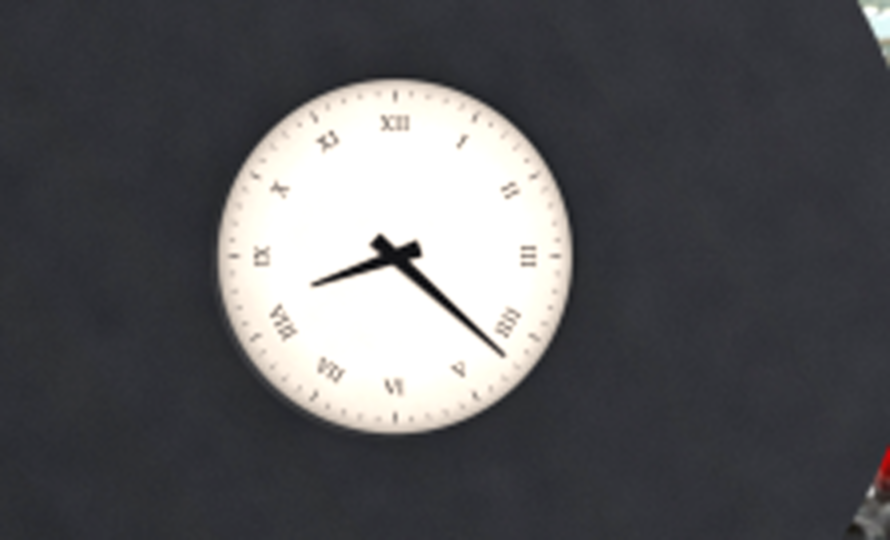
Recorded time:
{"hour": 8, "minute": 22}
